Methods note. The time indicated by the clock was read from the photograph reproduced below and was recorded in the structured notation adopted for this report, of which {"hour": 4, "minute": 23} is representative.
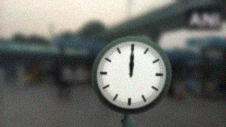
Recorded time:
{"hour": 12, "minute": 0}
